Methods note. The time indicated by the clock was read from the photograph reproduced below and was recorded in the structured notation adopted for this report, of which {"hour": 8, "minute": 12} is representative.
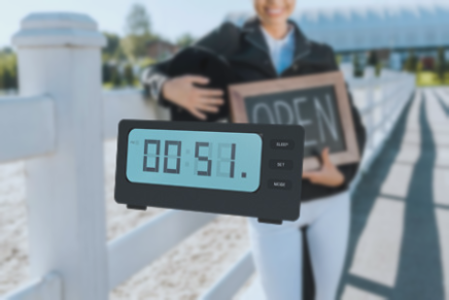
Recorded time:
{"hour": 0, "minute": 51}
